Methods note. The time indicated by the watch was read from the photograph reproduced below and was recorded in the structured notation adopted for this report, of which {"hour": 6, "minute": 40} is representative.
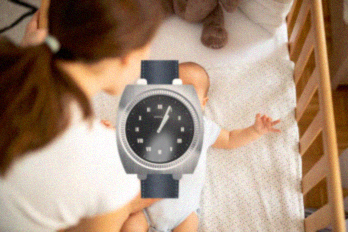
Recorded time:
{"hour": 1, "minute": 4}
